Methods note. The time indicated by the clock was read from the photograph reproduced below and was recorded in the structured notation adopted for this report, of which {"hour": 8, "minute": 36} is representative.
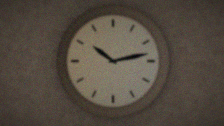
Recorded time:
{"hour": 10, "minute": 13}
